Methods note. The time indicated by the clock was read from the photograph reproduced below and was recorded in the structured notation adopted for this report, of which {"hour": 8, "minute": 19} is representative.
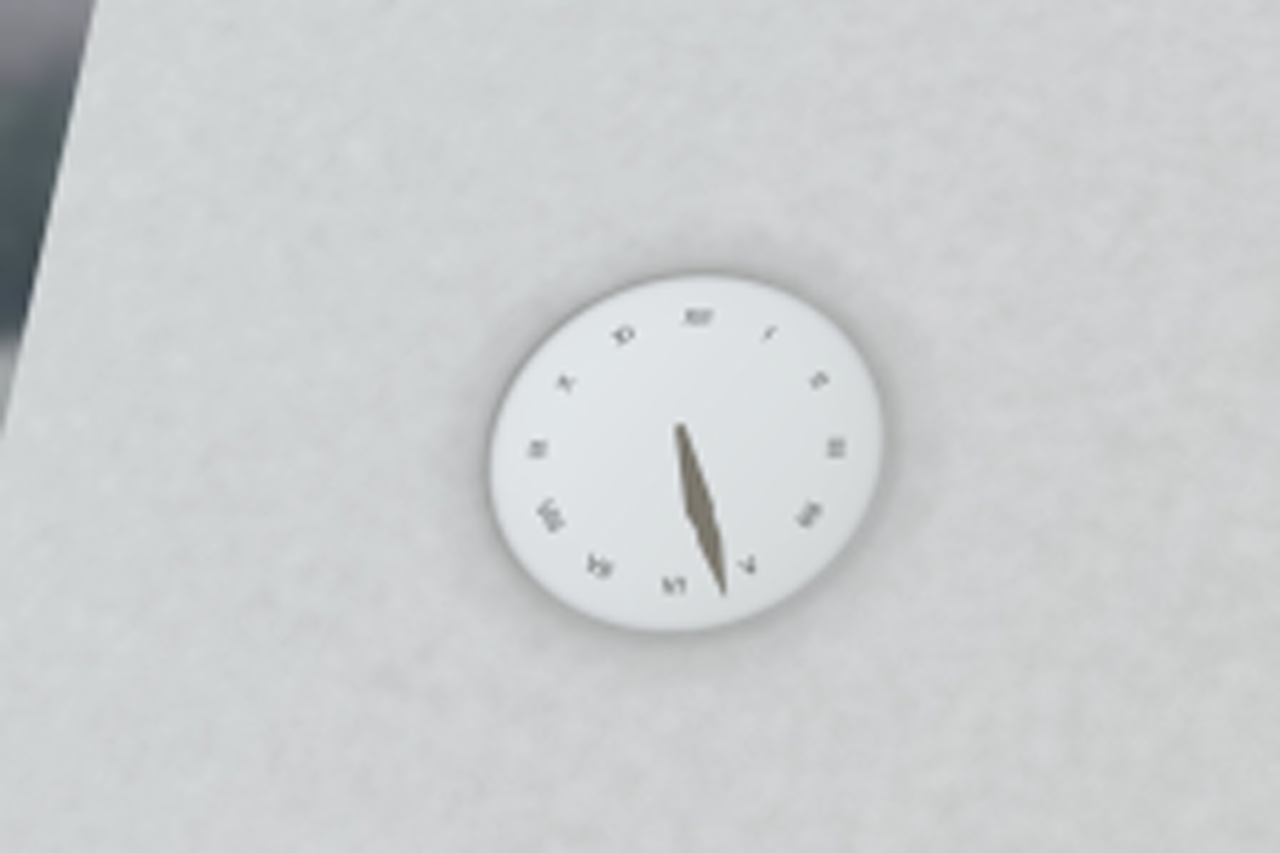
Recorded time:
{"hour": 5, "minute": 27}
